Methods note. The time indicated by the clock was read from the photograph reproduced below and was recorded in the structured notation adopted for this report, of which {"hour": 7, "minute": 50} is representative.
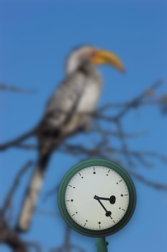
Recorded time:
{"hour": 3, "minute": 25}
